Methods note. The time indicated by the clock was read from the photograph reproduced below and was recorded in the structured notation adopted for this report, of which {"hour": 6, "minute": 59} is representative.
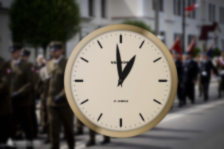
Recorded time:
{"hour": 12, "minute": 59}
